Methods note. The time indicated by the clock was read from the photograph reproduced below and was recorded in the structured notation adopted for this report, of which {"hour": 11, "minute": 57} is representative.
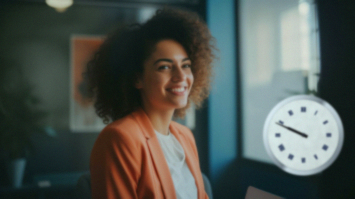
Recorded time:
{"hour": 9, "minute": 49}
